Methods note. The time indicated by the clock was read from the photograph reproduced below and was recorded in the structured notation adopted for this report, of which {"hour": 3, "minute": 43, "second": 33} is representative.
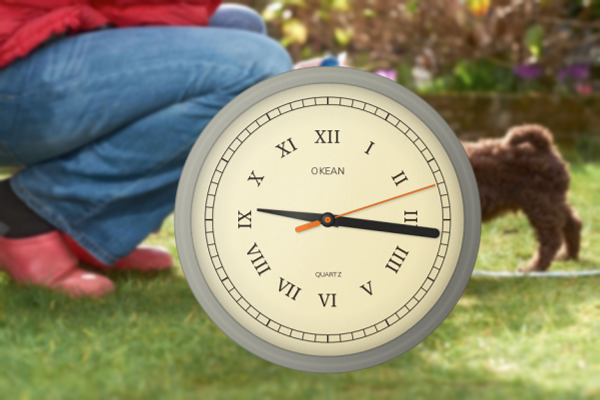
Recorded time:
{"hour": 9, "minute": 16, "second": 12}
